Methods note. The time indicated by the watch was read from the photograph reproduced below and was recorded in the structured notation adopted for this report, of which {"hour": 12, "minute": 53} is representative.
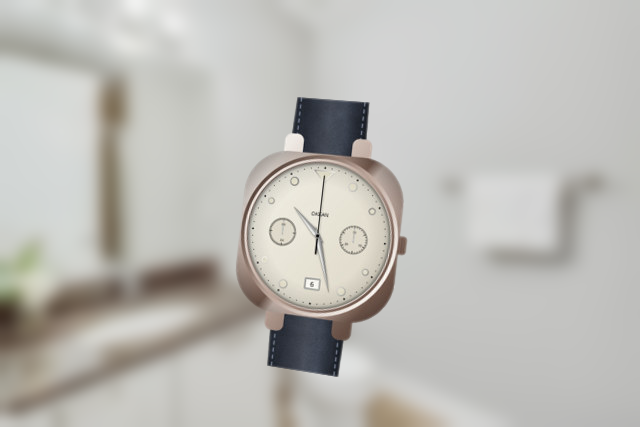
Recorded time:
{"hour": 10, "minute": 27}
